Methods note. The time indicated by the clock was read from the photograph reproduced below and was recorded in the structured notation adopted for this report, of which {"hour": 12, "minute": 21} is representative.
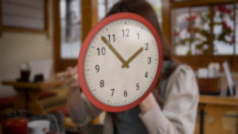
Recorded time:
{"hour": 1, "minute": 53}
